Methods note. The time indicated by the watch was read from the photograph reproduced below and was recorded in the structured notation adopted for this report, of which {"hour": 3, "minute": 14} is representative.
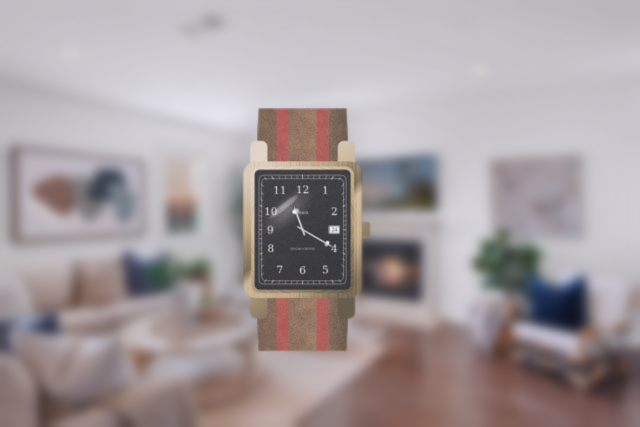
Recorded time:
{"hour": 11, "minute": 20}
